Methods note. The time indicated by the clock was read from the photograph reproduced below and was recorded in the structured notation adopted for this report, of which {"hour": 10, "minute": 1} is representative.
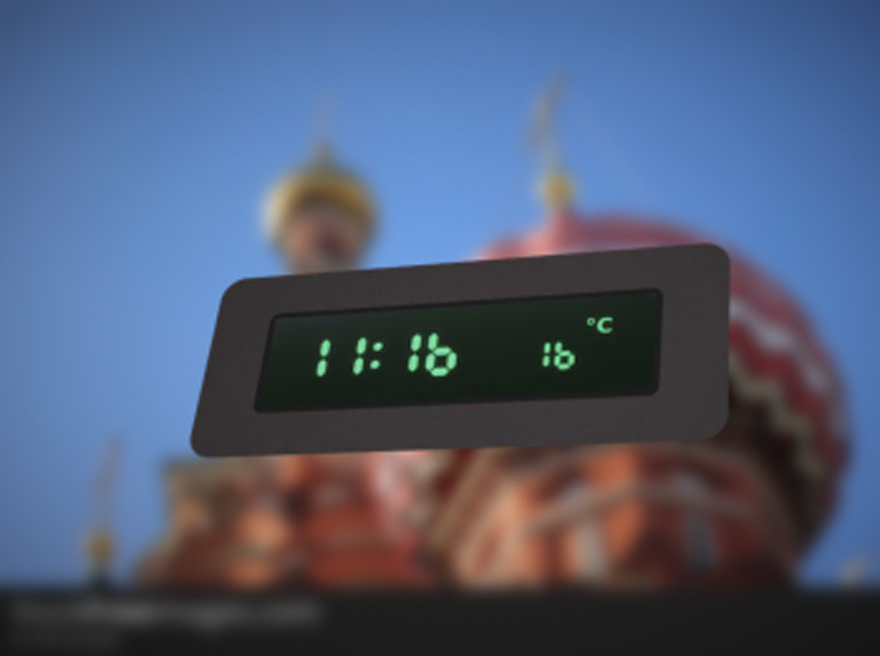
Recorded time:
{"hour": 11, "minute": 16}
